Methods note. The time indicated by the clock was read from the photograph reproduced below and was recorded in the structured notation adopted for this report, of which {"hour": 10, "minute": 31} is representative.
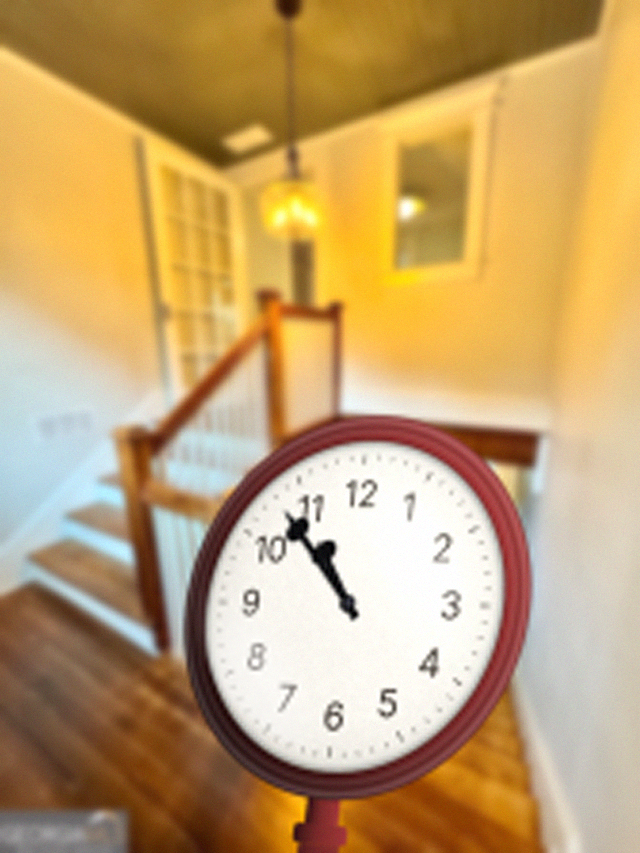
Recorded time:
{"hour": 10, "minute": 53}
